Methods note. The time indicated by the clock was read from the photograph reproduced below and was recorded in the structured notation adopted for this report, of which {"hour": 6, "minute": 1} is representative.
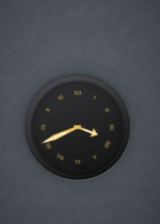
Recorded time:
{"hour": 3, "minute": 41}
